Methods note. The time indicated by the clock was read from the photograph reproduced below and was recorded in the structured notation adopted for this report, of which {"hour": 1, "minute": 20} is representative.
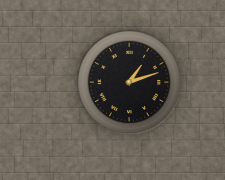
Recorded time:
{"hour": 1, "minute": 12}
